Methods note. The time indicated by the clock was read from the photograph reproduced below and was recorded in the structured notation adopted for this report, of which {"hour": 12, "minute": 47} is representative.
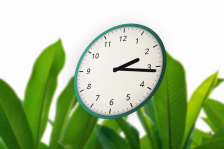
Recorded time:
{"hour": 2, "minute": 16}
